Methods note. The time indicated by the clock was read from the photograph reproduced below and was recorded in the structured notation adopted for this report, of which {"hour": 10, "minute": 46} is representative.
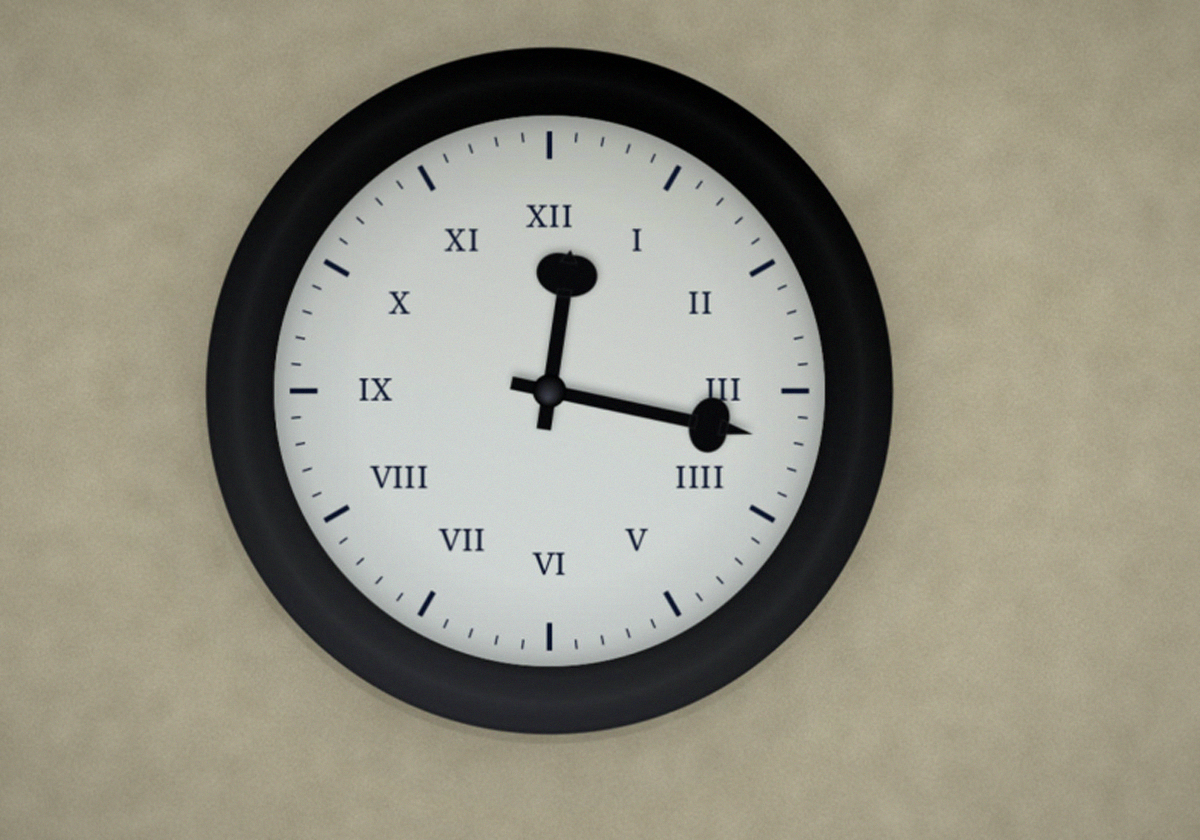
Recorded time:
{"hour": 12, "minute": 17}
